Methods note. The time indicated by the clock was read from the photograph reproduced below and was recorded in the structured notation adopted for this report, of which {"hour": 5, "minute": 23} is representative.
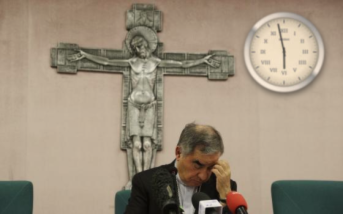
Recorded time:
{"hour": 5, "minute": 58}
